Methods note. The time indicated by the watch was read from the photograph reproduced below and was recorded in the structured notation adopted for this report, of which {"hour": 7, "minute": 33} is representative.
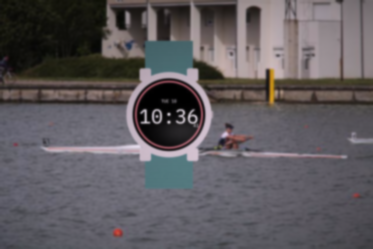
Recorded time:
{"hour": 10, "minute": 36}
